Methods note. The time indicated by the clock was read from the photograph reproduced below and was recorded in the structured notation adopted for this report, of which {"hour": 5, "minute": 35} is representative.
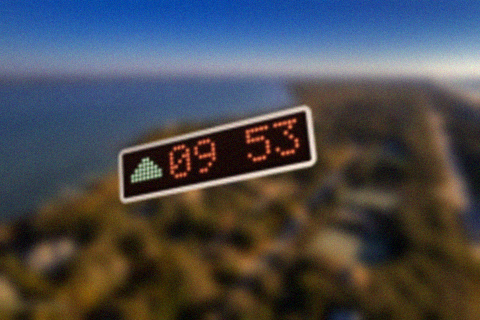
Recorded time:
{"hour": 9, "minute": 53}
